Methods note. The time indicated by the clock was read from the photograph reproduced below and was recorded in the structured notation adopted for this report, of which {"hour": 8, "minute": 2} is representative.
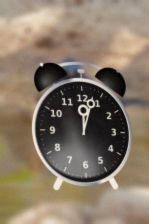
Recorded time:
{"hour": 12, "minute": 3}
